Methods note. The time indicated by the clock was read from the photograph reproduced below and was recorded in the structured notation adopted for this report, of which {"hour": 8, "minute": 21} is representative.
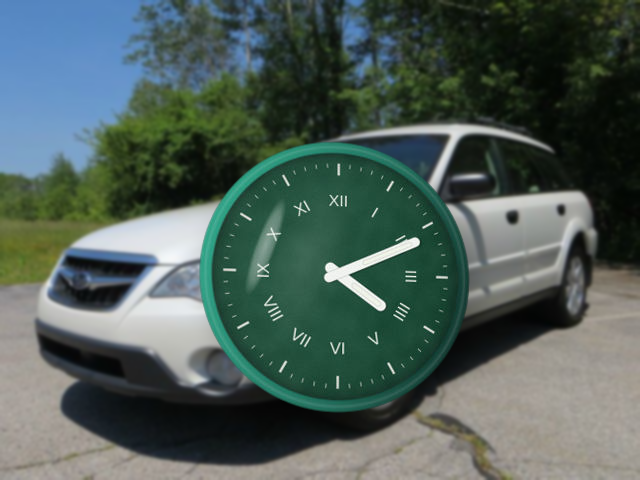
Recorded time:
{"hour": 4, "minute": 11}
